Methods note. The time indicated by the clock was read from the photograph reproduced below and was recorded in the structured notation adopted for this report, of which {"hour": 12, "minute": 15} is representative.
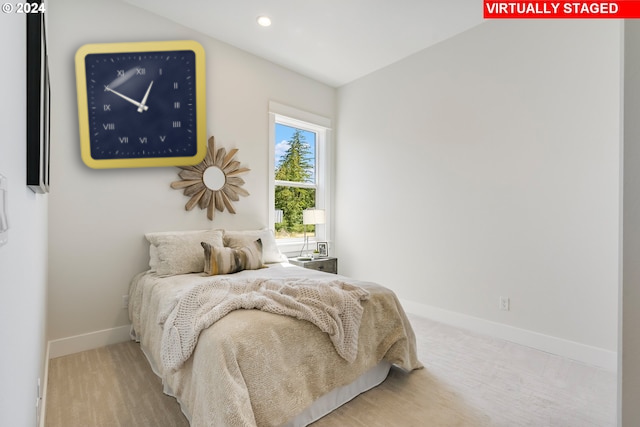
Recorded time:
{"hour": 12, "minute": 50}
